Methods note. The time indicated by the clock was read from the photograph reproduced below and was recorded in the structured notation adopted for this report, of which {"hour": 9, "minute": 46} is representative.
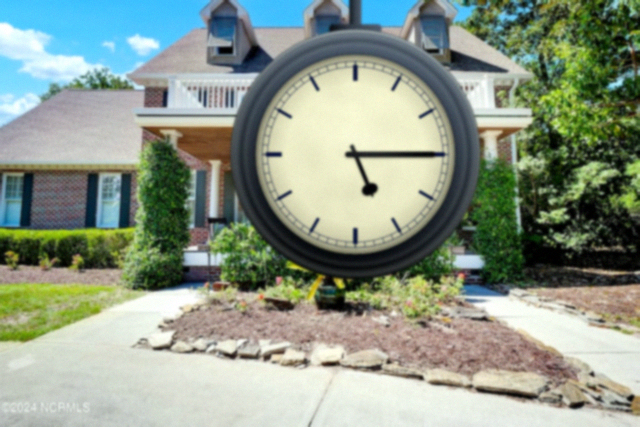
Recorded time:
{"hour": 5, "minute": 15}
